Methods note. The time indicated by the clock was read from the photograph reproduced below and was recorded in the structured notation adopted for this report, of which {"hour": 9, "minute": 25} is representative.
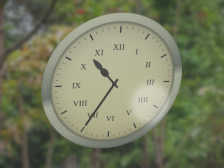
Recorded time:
{"hour": 10, "minute": 35}
